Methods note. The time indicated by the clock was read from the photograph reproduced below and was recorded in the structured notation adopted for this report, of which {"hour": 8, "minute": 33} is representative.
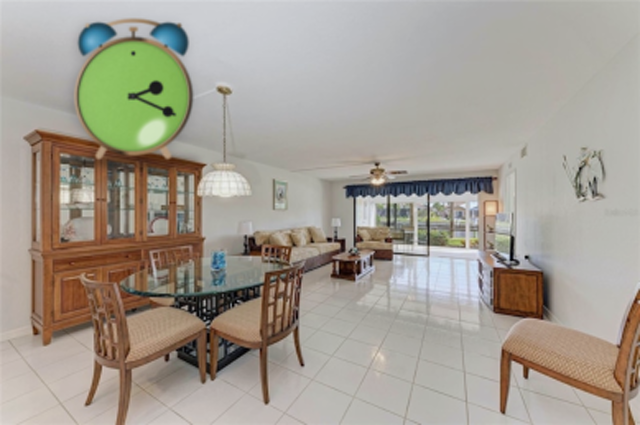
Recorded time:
{"hour": 2, "minute": 19}
